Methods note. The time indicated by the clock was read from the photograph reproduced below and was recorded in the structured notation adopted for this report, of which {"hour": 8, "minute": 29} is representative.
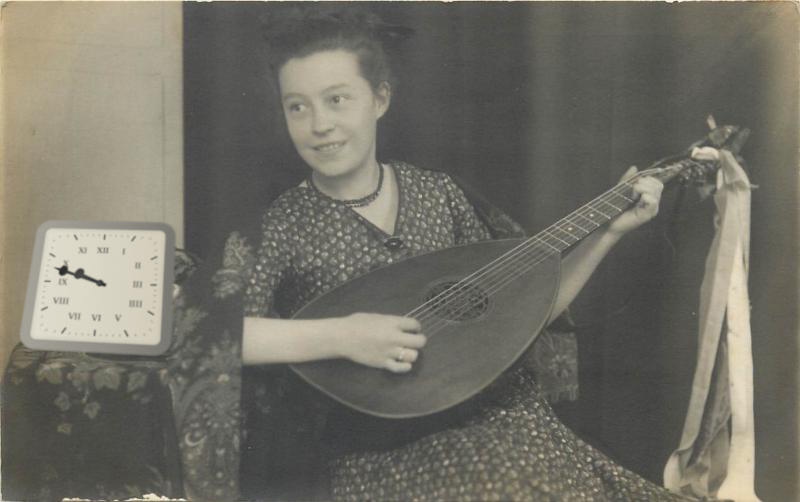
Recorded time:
{"hour": 9, "minute": 48}
